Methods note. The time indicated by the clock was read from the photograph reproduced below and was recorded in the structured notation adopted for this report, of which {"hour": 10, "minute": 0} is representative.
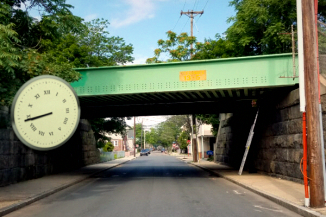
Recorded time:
{"hour": 8, "minute": 44}
